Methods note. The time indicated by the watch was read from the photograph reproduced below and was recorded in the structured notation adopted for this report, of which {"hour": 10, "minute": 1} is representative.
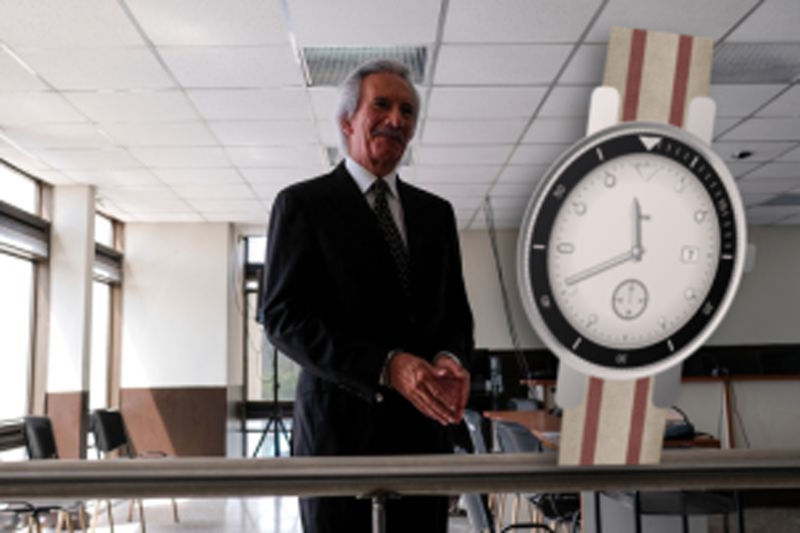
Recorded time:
{"hour": 11, "minute": 41}
